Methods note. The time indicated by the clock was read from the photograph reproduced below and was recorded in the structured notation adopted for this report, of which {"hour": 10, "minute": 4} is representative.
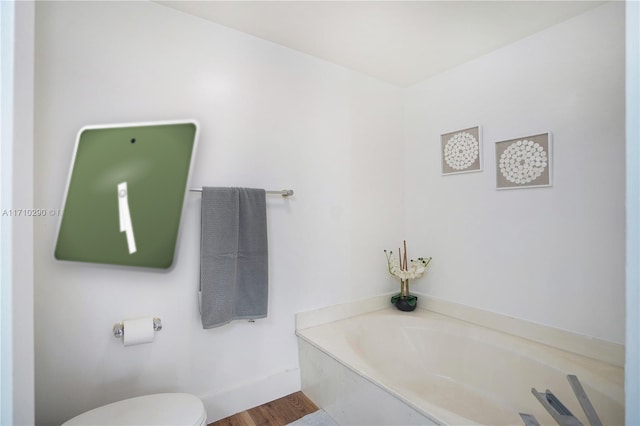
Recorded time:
{"hour": 5, "minute": 26}
